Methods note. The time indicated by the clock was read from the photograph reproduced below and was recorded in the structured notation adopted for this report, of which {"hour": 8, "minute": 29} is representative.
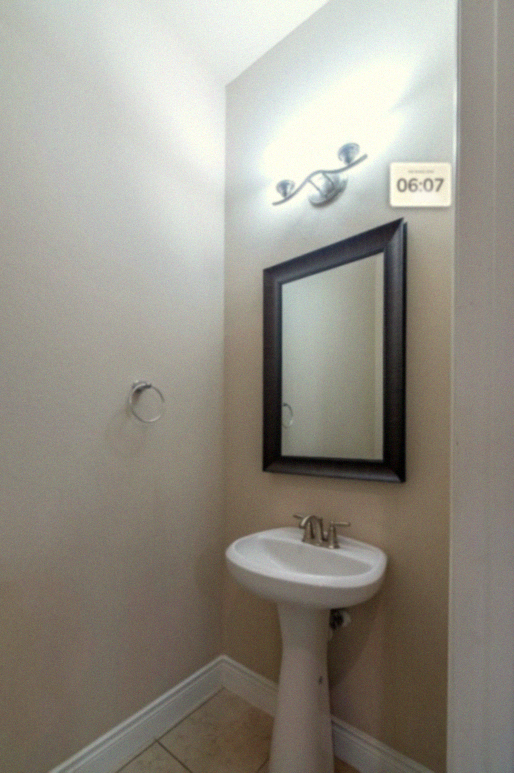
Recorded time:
{"hour": 6, "minute": 7}
